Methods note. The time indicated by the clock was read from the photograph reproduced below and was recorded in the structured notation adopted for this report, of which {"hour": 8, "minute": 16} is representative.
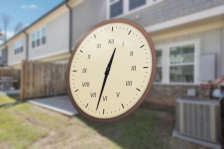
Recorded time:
{"hour": 12, "minute": 32}
